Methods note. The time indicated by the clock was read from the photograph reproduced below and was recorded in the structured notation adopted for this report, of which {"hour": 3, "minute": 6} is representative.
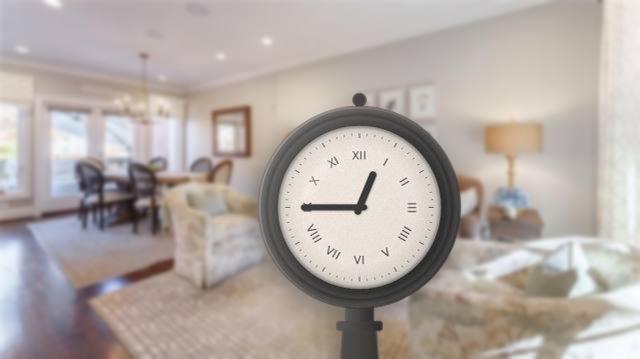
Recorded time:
{"hour": 12, "minute": 45}
